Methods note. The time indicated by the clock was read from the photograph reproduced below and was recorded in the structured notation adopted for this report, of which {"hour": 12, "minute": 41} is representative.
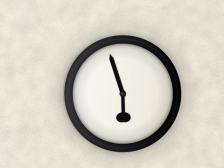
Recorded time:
{"hour": 5, "minute": 57}
